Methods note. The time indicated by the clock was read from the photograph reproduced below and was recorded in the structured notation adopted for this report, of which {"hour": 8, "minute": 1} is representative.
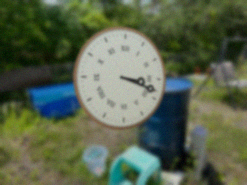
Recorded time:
{"hour": 3, "minute": 18}
